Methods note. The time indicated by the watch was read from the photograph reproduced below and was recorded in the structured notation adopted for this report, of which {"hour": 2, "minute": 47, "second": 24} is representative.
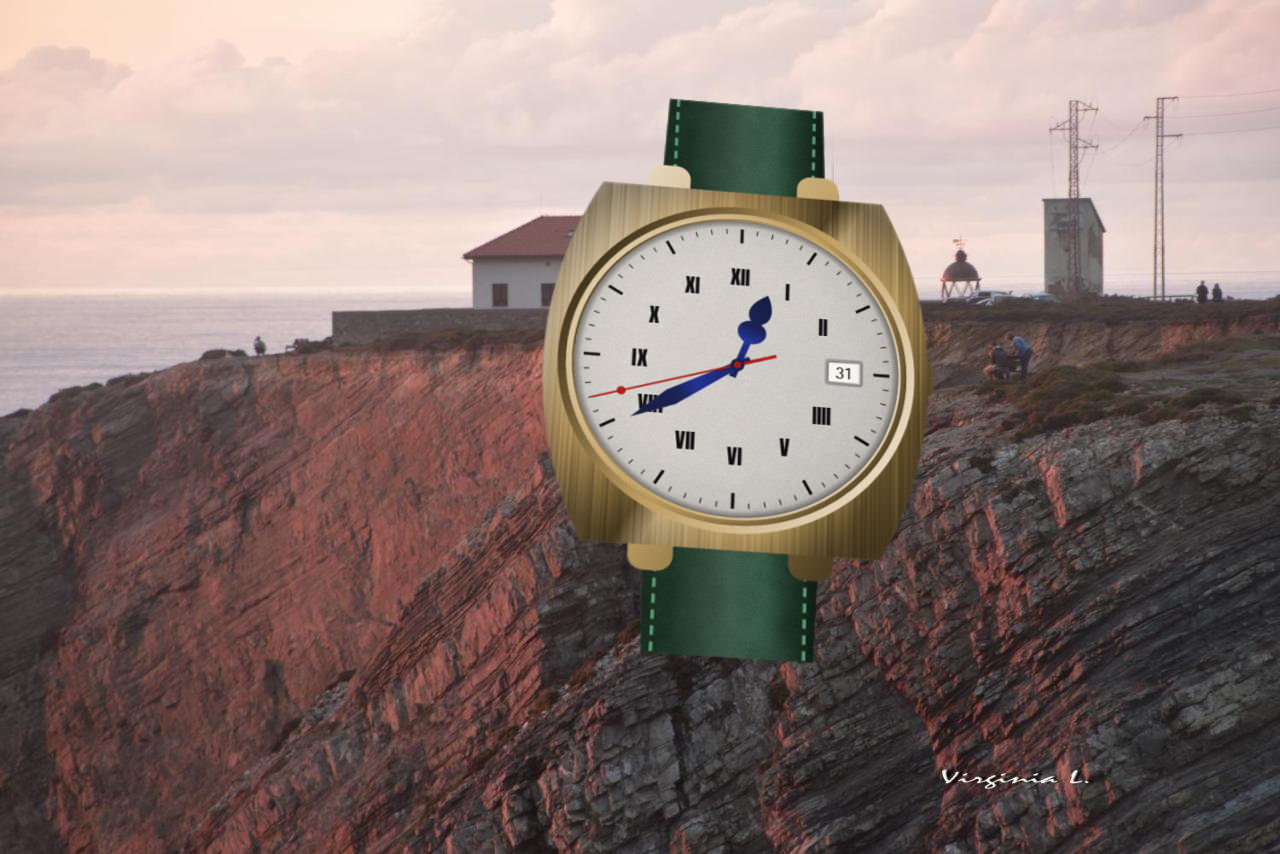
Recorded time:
{"hour": 12, "minute": 39, "second": 42}
